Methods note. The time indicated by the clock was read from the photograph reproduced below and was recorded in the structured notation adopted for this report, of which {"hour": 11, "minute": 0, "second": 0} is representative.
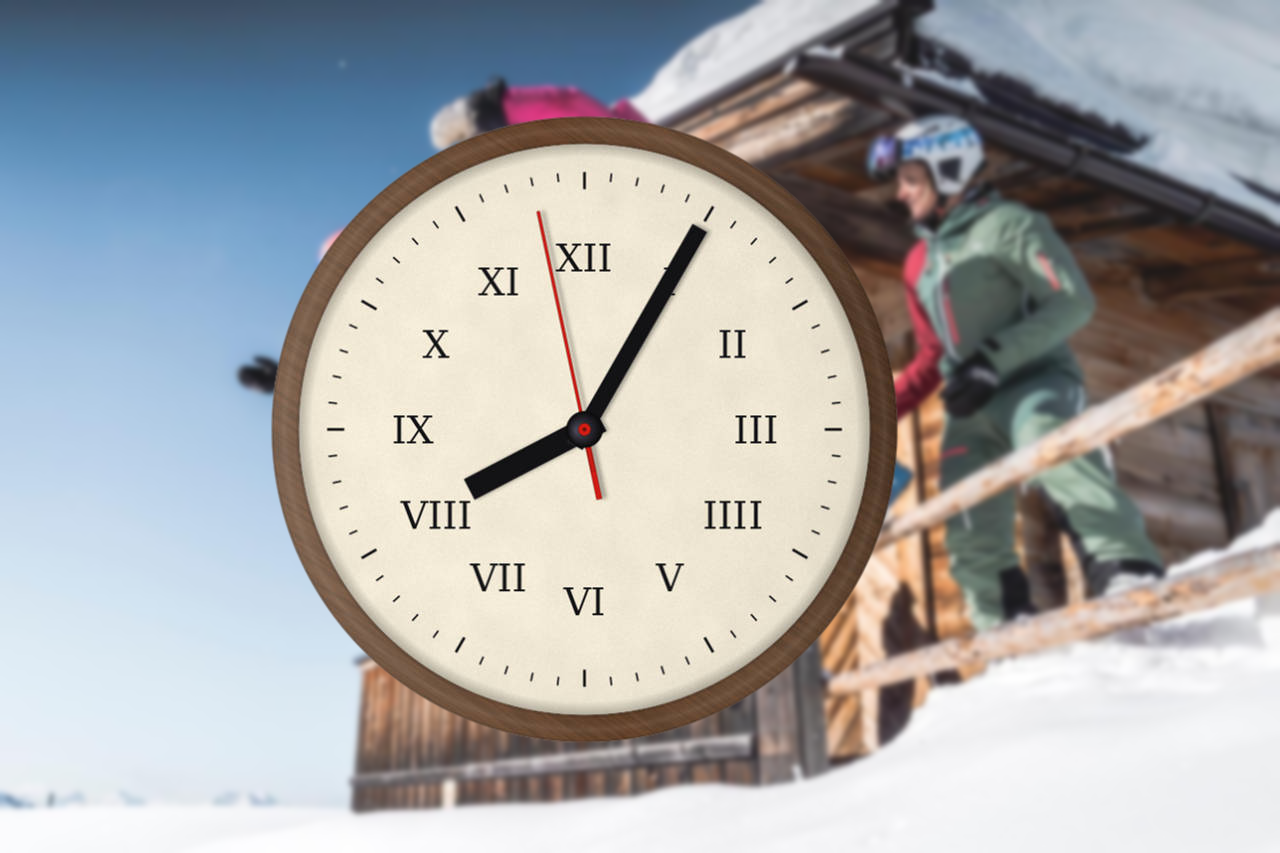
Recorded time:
{"hour": 8, "minute": 4, "second": 58}
